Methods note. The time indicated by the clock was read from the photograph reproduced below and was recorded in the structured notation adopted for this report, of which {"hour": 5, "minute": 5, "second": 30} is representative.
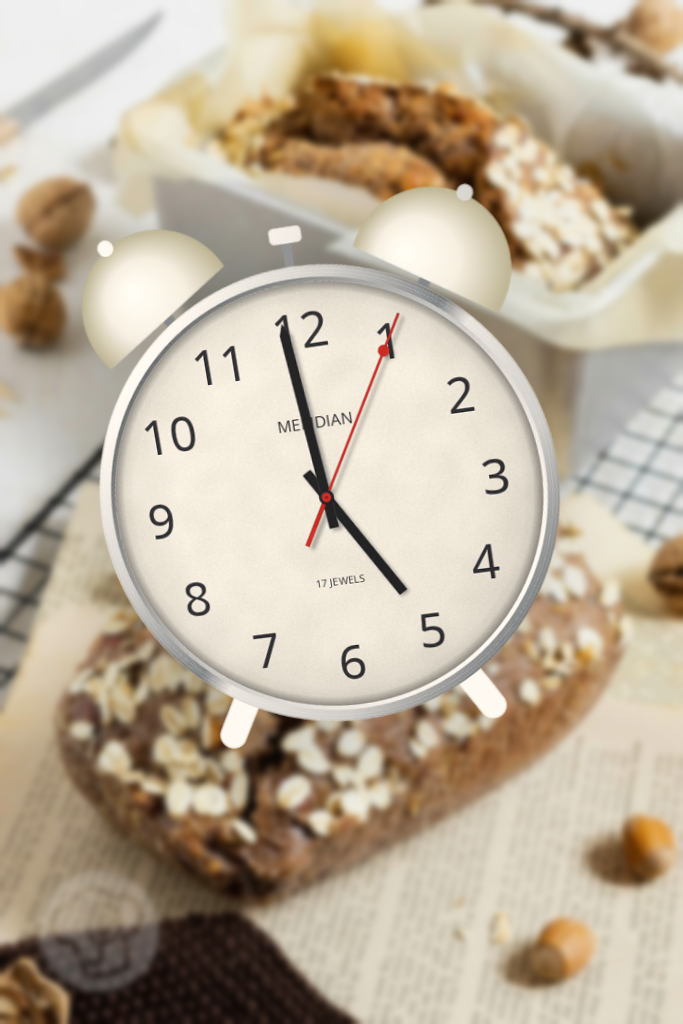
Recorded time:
{"hour": 4, "minute": 59, "second": 5}
